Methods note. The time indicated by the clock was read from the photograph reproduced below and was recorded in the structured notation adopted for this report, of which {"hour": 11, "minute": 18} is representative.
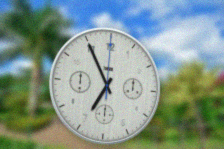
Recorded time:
{"hour": 6, "minute": 55}
